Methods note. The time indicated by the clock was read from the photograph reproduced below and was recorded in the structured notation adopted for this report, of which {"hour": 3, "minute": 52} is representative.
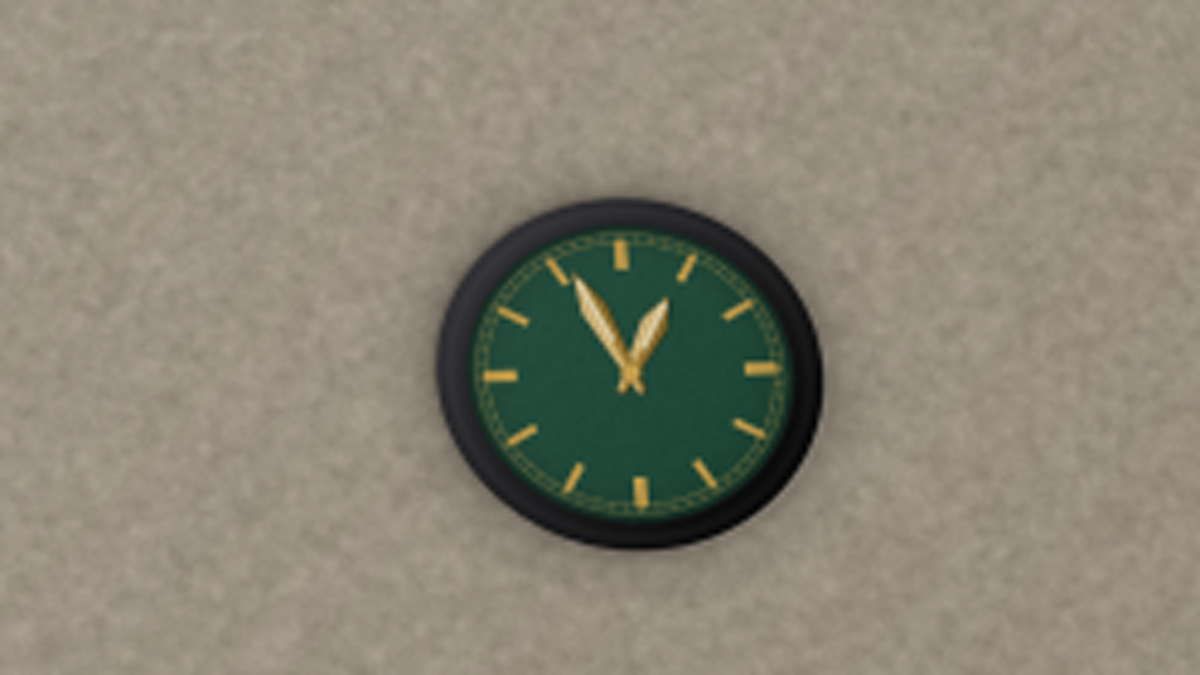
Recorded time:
{"hour": 12, "minute": 56}
